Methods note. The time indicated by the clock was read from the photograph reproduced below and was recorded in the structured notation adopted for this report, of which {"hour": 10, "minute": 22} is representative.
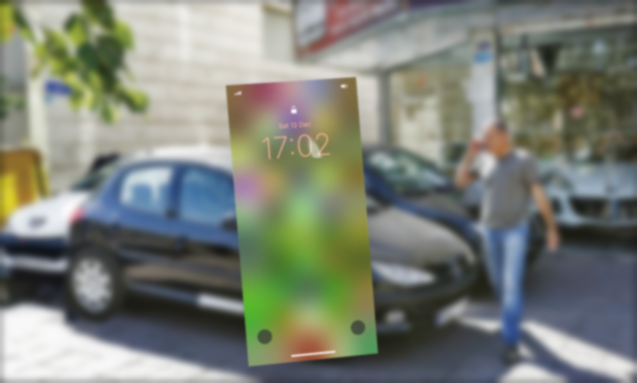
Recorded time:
{"hour": 17, "minute": 2}
